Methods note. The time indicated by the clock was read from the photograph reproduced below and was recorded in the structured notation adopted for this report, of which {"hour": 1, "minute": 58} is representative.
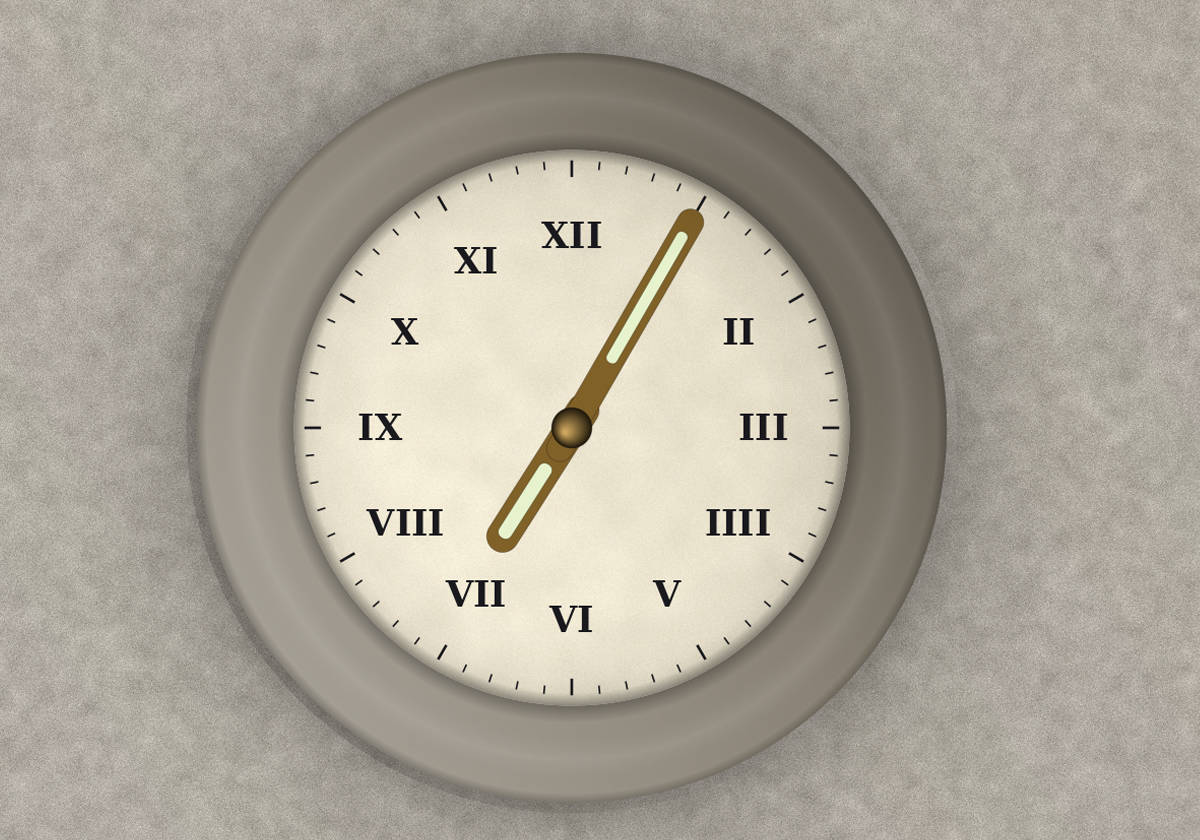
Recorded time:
{"hour": 7, "minute": 5}
